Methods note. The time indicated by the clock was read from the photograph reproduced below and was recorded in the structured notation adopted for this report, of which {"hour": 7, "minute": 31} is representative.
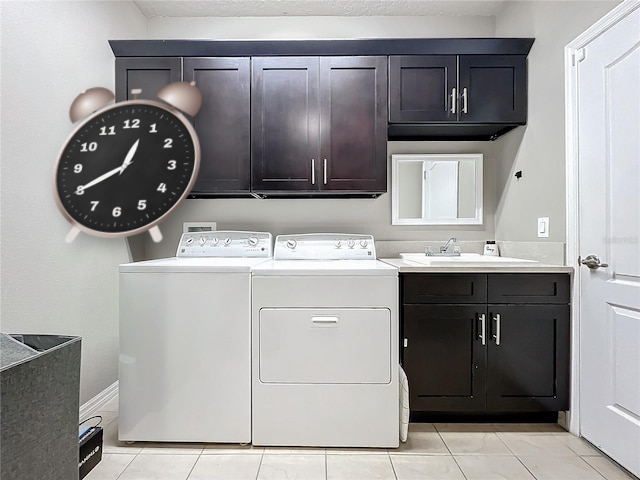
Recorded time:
{"hour": 12, "minute": 40}
